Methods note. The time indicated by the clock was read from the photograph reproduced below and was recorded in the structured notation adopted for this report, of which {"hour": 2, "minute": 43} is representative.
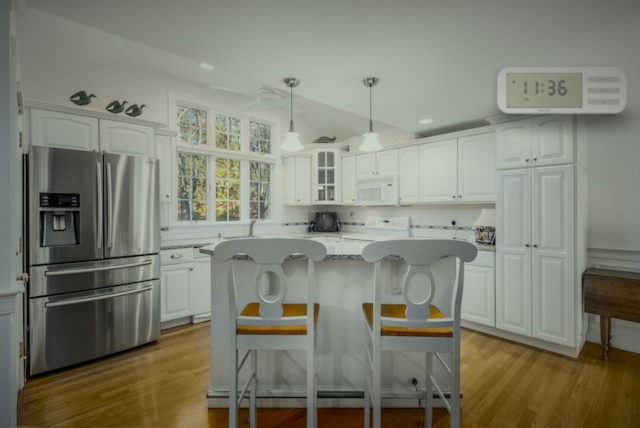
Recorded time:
{"hour": 11, "minute": 36}
